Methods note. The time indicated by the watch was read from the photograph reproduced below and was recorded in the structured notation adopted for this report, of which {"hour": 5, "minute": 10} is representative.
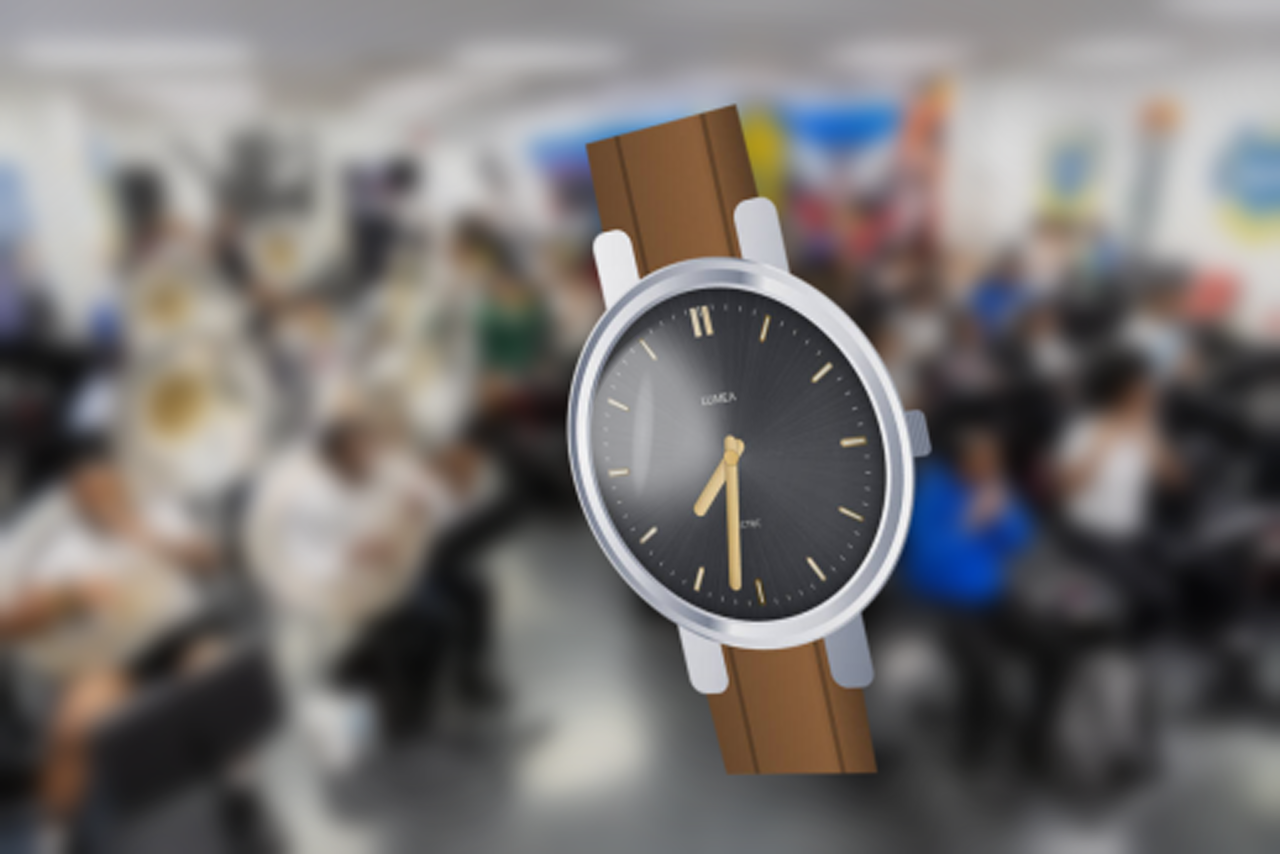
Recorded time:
{"hour": 7, "minute": 32}
